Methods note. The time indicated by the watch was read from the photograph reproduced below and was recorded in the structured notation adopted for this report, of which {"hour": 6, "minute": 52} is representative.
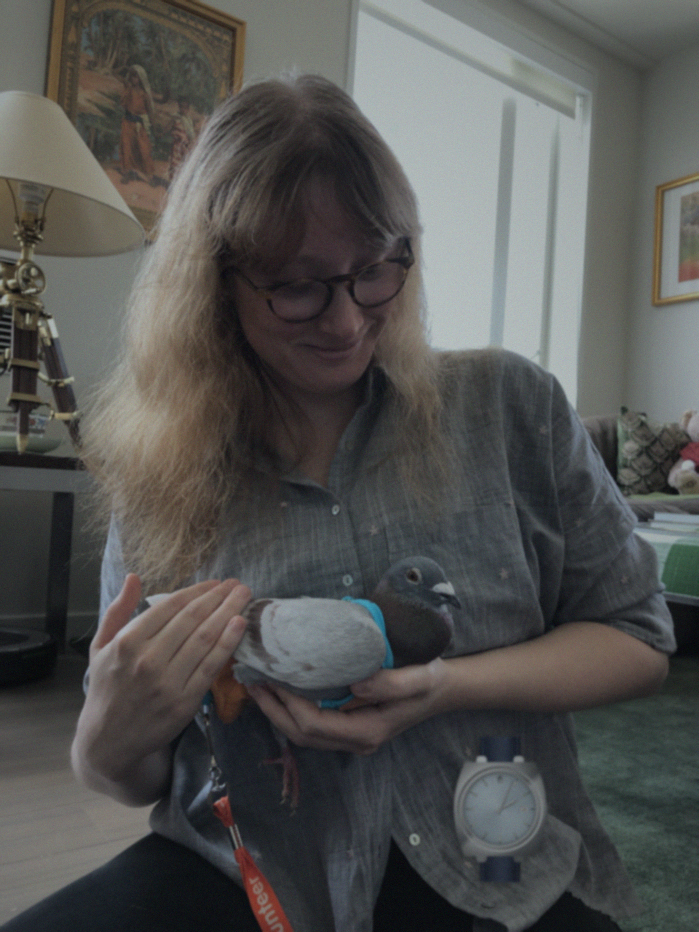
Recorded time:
{"hour": 2, "minute": 4}
